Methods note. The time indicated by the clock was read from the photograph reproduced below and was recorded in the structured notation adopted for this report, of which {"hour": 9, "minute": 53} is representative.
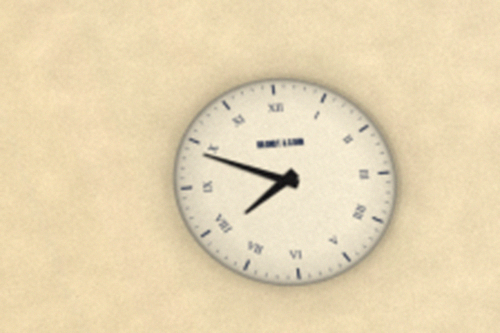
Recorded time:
{"hour": 7, "minute": 49}
